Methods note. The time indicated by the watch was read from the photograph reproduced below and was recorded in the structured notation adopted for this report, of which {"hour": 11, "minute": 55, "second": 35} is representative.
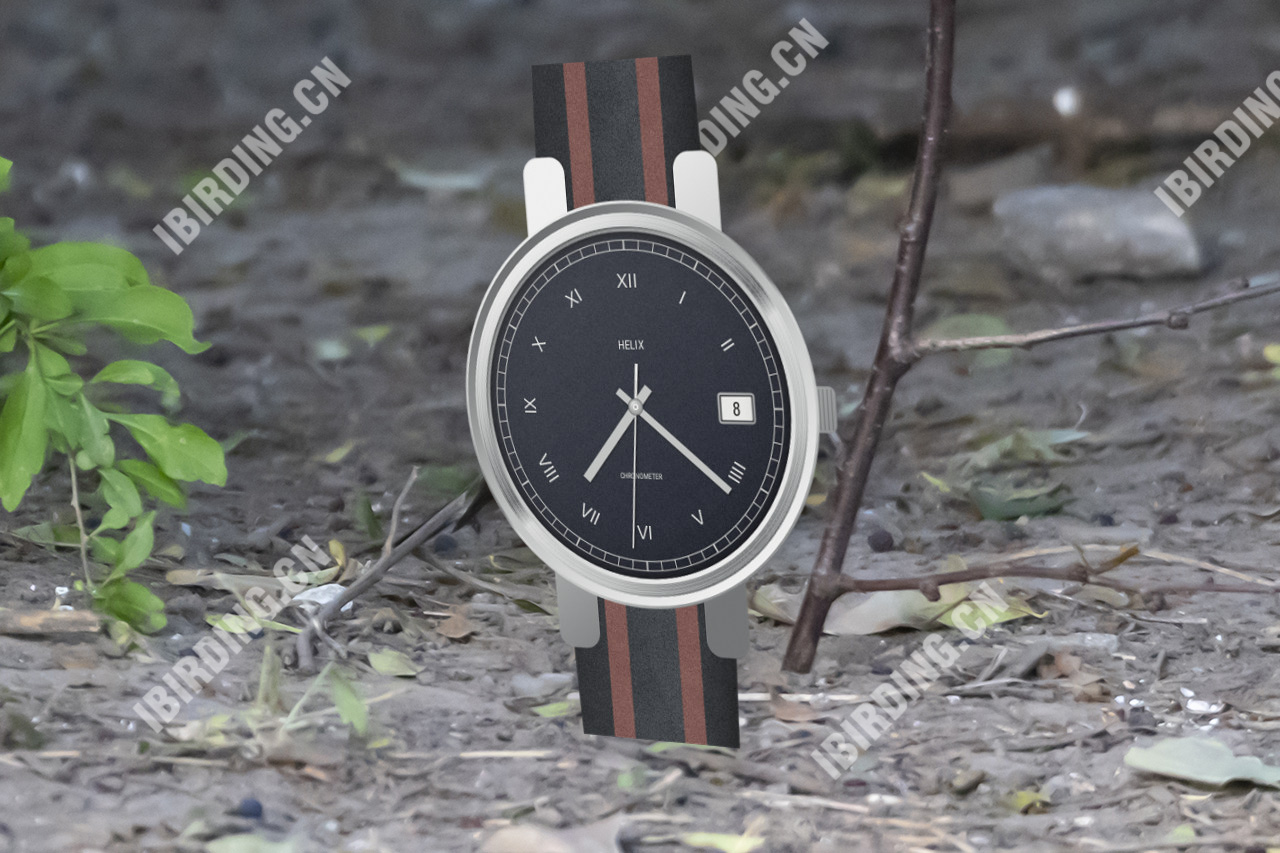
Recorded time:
{"hour": 7, "minute": 21, "second": 31}
